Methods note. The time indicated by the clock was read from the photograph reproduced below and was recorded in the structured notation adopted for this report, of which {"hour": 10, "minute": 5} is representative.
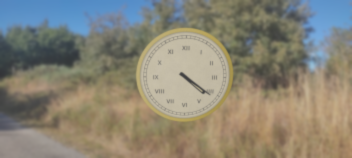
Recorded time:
{"hour": 4, "minute": 21}
